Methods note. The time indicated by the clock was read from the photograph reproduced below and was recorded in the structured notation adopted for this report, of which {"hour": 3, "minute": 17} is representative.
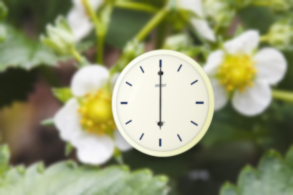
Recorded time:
{"hour": 6, "minute": 0}
